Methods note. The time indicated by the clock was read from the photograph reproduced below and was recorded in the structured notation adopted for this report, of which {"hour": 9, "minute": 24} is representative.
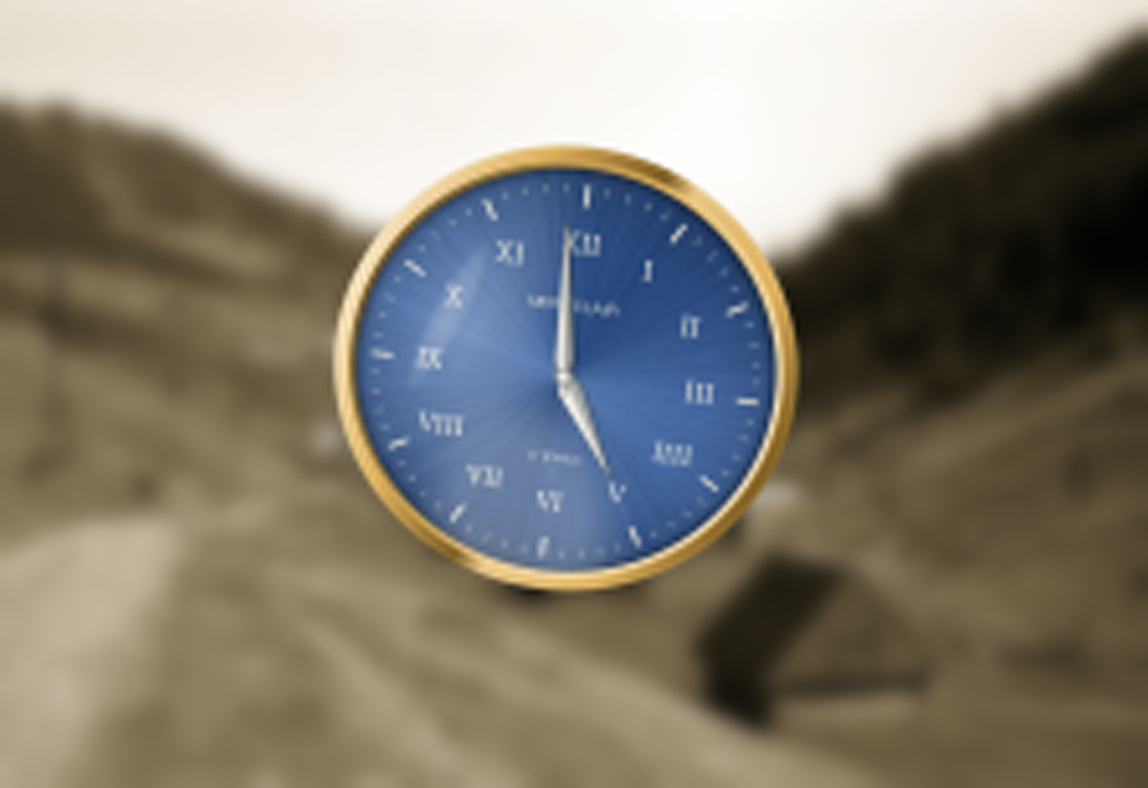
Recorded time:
{"hour": 4, "minute": 59}
